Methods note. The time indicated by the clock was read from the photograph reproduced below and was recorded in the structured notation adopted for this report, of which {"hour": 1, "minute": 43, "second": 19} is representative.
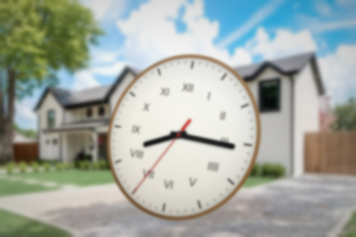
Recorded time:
{"hour": 8, "minute": 15, "second": 35}
